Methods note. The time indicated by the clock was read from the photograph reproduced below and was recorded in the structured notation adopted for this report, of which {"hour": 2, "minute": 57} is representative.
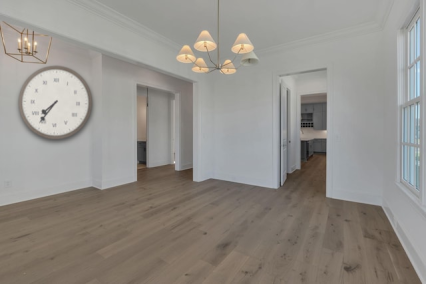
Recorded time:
{"hour": 7, "minute": 36}
